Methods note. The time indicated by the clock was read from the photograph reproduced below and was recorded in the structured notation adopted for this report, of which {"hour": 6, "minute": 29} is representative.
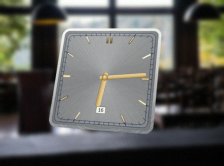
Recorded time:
{"hour": 6, "minute": 14}
